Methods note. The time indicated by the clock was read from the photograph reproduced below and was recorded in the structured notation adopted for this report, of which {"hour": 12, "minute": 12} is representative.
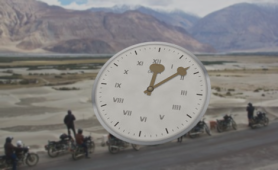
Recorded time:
{"hour": 12, "minute": 8}
